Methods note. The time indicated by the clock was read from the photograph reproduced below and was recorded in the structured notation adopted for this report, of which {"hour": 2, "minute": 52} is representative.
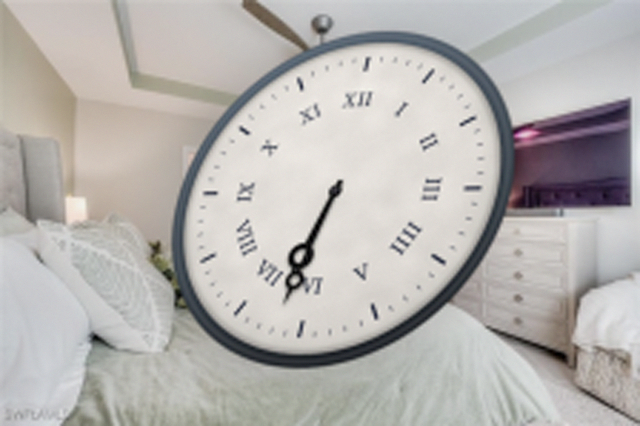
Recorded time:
{"hour": 6, "minute": 32}
